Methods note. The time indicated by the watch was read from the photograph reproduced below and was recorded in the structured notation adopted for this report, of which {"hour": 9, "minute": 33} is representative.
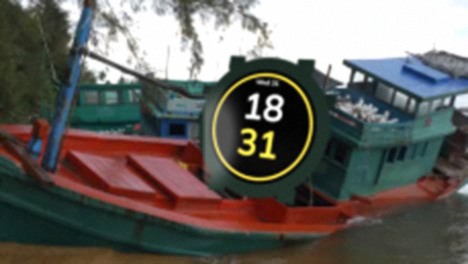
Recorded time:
{"hour": 18, "minute": 31}
